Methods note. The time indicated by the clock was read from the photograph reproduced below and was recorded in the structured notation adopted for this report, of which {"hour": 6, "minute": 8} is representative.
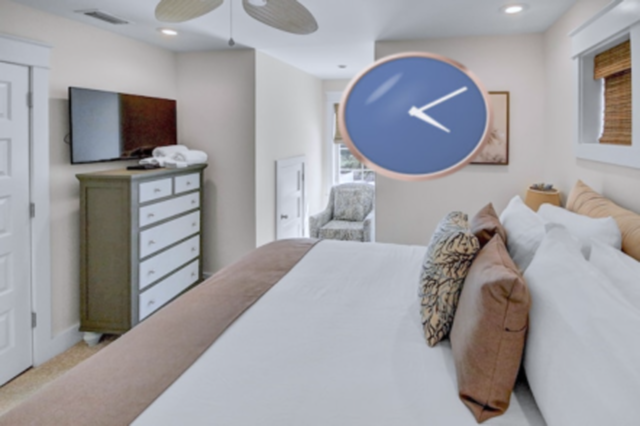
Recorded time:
{"hour": 4, "minute": 10}
